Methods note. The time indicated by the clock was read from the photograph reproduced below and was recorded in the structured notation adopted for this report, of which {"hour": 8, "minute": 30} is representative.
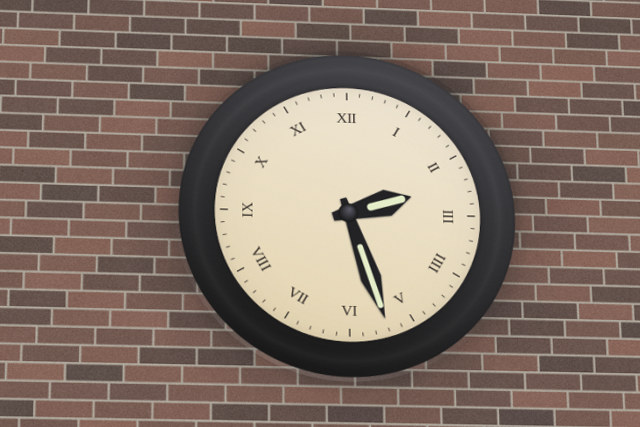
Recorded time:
{"hour": 2, "minute": 27}
